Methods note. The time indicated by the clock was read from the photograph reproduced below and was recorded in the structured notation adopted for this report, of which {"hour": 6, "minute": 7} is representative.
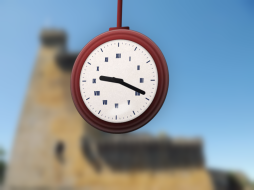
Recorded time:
{"hour": 9, "minute": 19}
